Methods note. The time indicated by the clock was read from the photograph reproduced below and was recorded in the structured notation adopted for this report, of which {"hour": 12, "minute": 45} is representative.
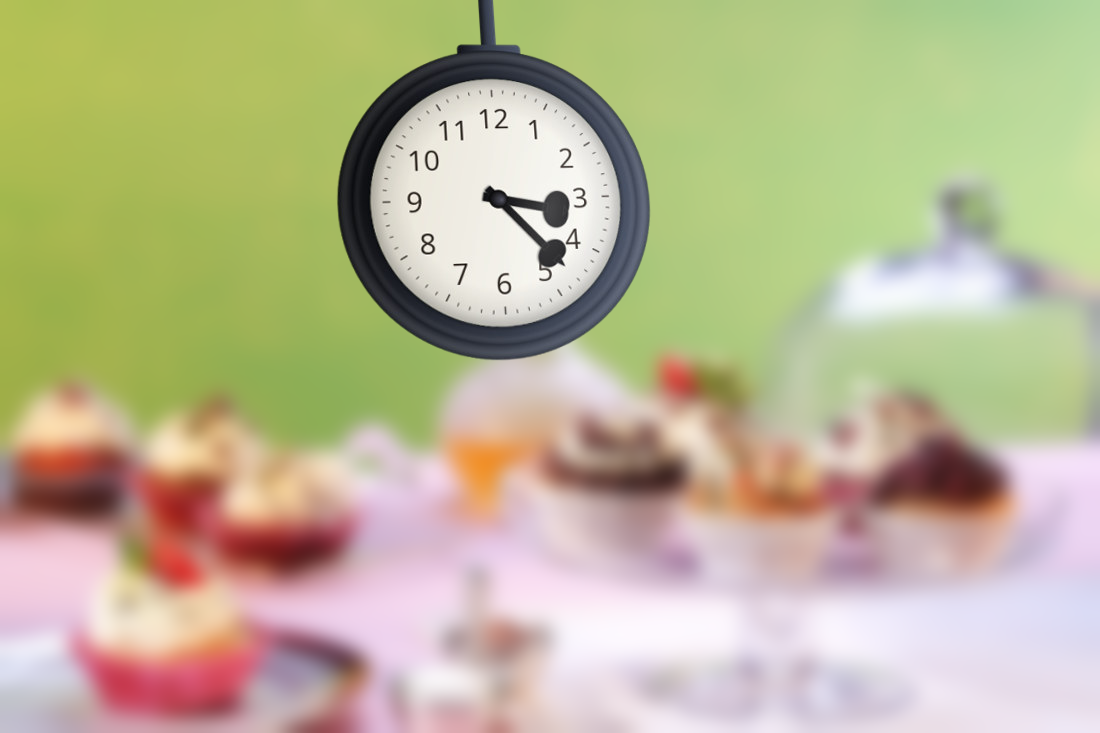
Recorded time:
{"hour": 3, "minute": 23}
